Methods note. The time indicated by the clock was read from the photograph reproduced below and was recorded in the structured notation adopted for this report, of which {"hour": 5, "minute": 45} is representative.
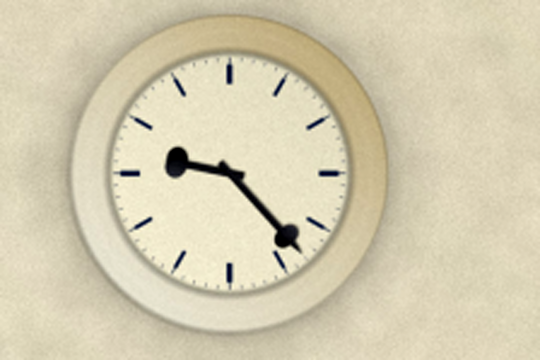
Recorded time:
{"hour": 9, "minute": 23}
